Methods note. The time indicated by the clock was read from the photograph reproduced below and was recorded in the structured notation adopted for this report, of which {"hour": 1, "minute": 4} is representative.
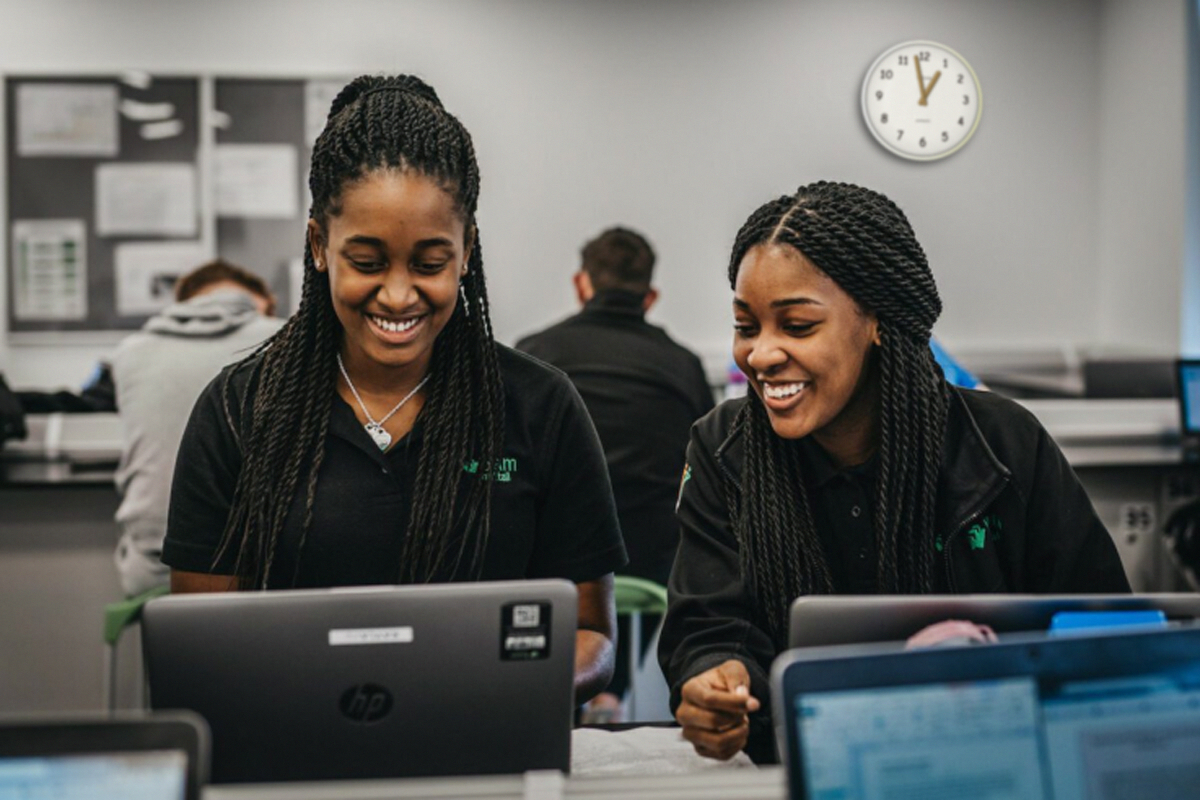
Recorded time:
{"hour": 12, "minute": 58}
